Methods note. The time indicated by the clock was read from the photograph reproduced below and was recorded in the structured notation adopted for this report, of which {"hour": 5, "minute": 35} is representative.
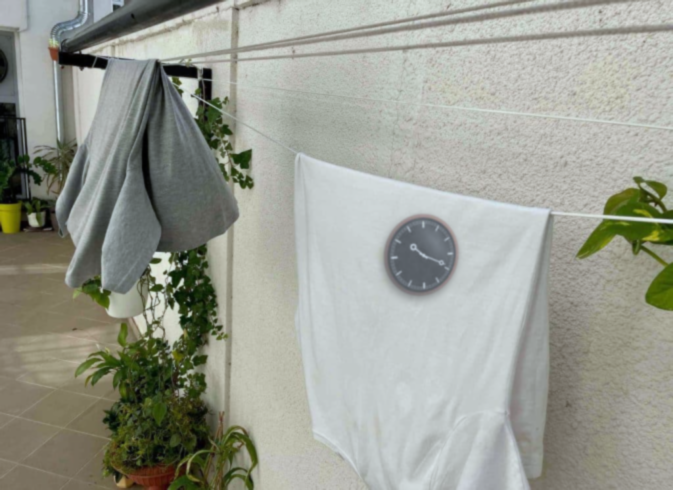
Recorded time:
{"hour": 10, "minute": 19}
